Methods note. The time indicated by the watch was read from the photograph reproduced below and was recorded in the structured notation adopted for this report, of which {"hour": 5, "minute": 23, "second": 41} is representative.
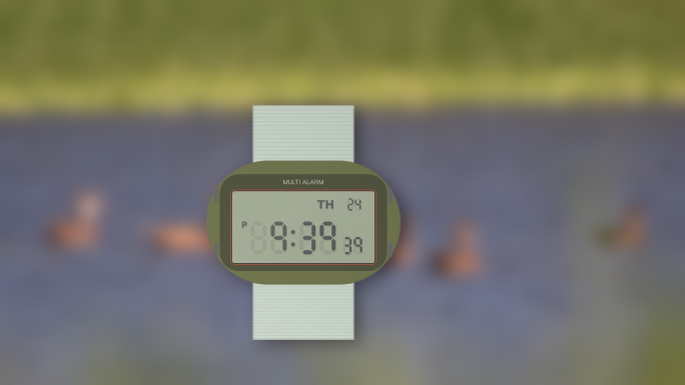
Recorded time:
{"hour": 9, "minute": 39, "second": 39}
